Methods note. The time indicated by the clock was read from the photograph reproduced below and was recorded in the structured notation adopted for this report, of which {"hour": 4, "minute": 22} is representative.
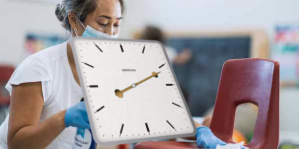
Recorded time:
{"hour": 8, "minute": 11}
